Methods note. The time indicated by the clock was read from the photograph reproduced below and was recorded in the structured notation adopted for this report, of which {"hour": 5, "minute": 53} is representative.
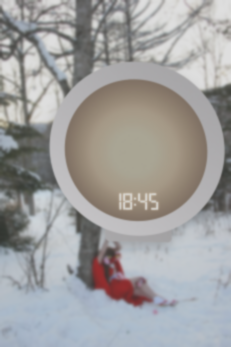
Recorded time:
{"hour": 18, "minute": 45}
